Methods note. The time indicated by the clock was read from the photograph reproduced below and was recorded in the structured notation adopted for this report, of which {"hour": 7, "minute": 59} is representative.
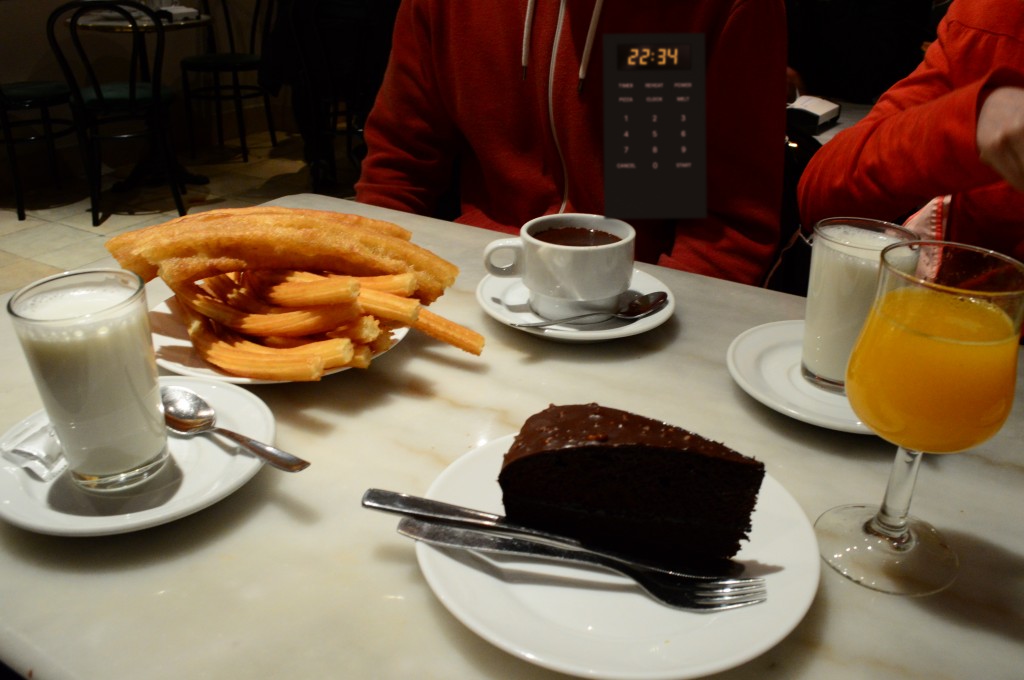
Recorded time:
{"hour": 22, "minute": 34}
